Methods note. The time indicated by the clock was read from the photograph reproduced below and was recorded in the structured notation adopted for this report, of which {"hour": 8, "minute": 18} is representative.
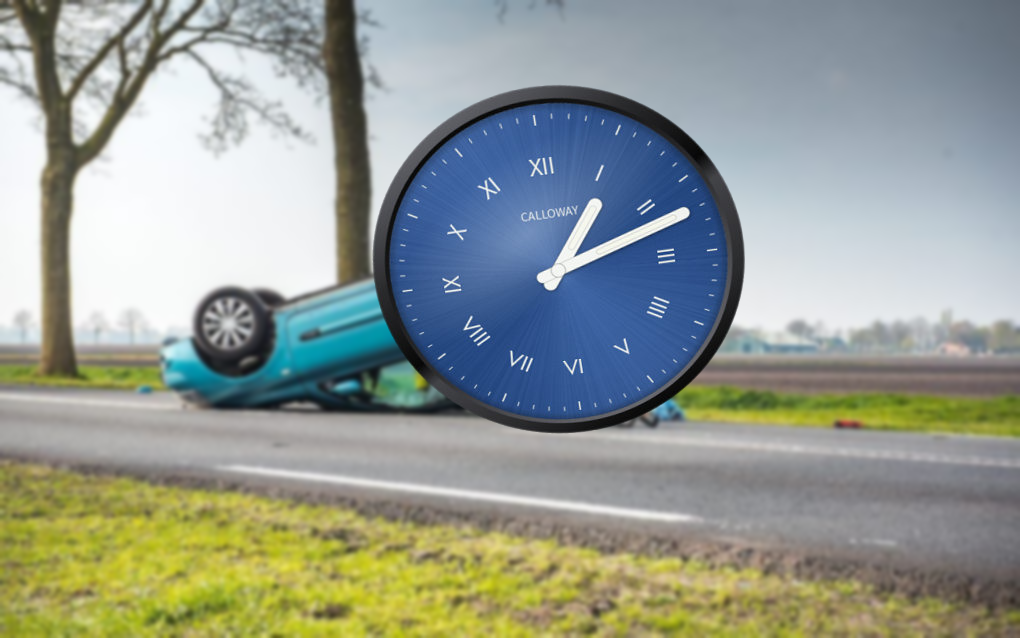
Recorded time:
{"hour": 1, "minute": 12}
